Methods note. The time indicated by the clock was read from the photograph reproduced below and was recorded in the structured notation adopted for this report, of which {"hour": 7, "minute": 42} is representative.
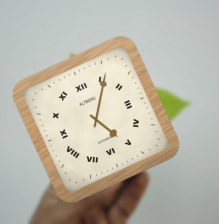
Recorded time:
{"hour": 5, "minute": 6}
